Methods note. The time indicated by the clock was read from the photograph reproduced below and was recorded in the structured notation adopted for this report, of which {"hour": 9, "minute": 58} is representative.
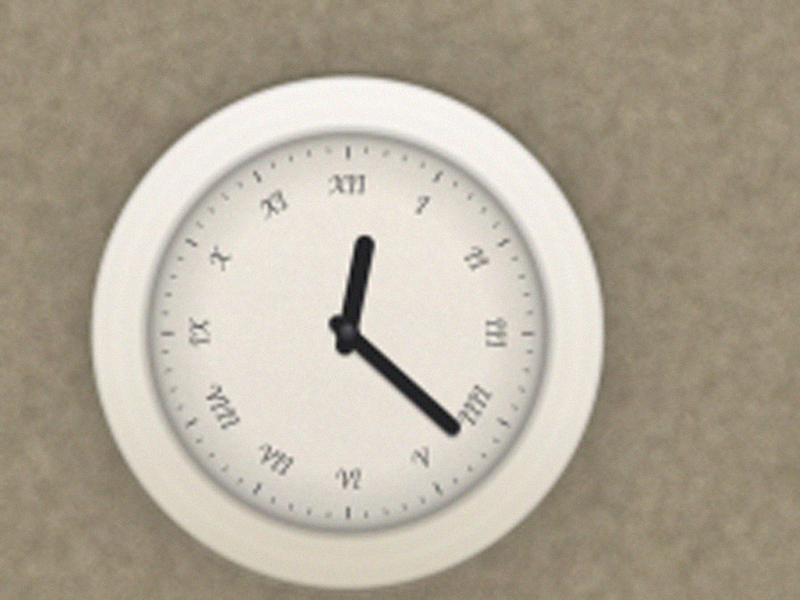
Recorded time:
{"hour": 12, "minute": 22}
